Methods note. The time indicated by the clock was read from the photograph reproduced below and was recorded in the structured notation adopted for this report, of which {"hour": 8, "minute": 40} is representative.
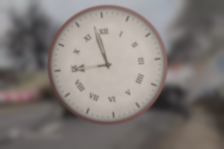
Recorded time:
{"hour": 8, "minute": 58}
